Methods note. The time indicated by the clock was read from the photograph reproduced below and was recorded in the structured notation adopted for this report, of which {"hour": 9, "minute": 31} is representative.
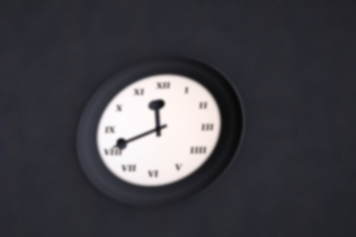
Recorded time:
{"hour": 11, "minute": 41}
